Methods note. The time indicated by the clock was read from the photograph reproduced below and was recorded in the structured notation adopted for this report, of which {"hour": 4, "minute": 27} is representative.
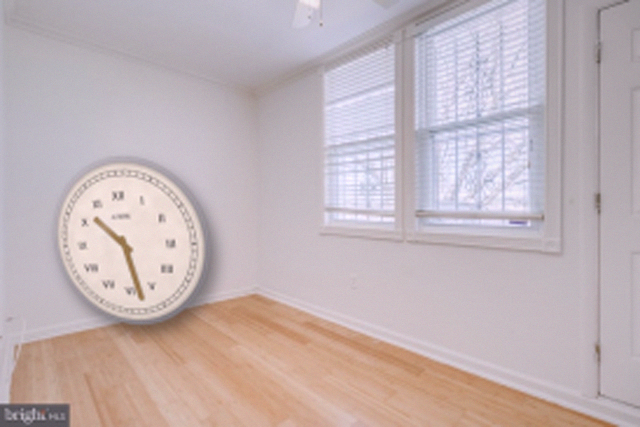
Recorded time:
{"hour": 10, "minute": 28}
